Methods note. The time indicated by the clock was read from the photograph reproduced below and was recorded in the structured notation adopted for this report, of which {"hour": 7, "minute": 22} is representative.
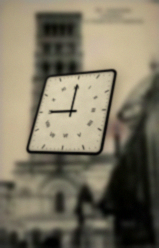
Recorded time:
{"hour": 9, "minute": 0}
